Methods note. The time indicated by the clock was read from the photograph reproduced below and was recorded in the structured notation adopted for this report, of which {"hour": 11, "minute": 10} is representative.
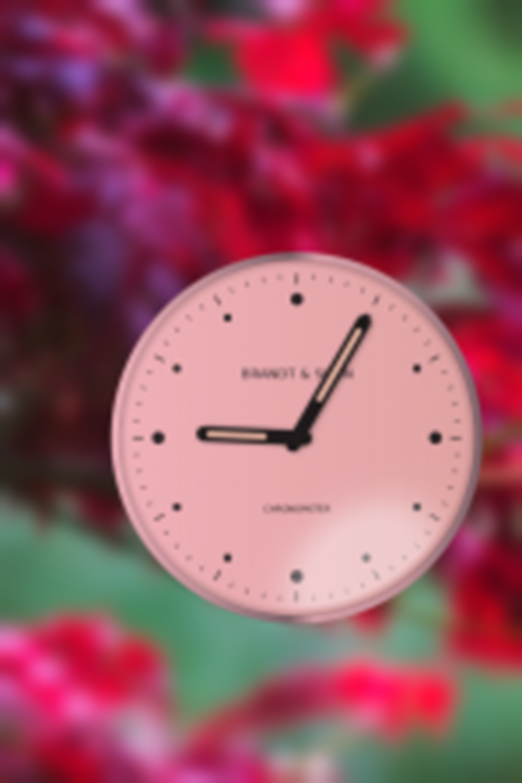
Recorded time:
{"hour": 9, "minute": 5}
